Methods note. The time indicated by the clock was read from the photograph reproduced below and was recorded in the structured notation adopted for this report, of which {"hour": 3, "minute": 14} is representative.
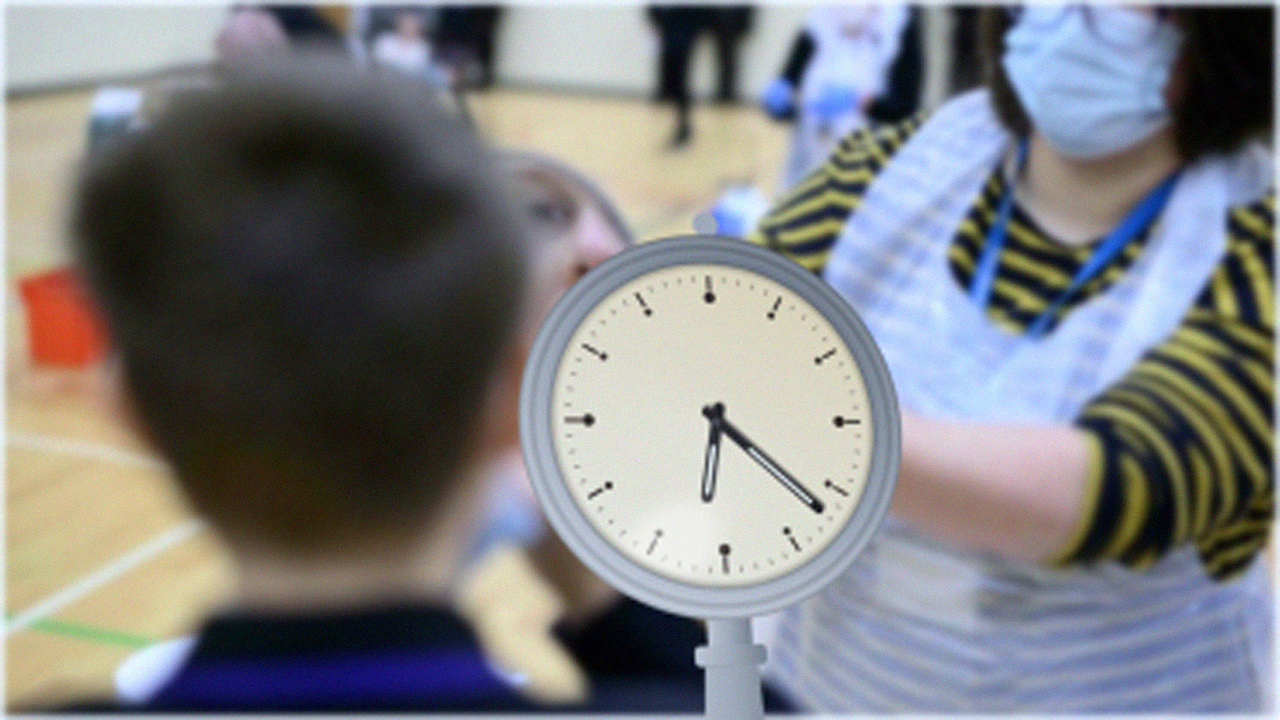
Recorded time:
{"hour": 6, "minute": 22}
